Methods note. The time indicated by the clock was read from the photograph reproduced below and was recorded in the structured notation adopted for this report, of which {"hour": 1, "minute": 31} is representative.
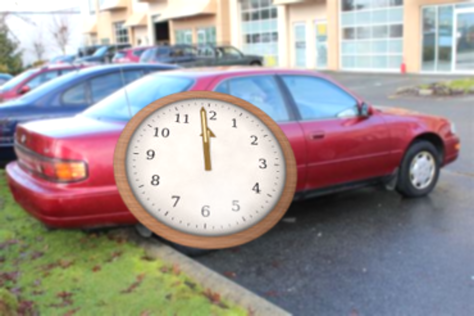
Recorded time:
{"hour": 11, "minute": 59}
